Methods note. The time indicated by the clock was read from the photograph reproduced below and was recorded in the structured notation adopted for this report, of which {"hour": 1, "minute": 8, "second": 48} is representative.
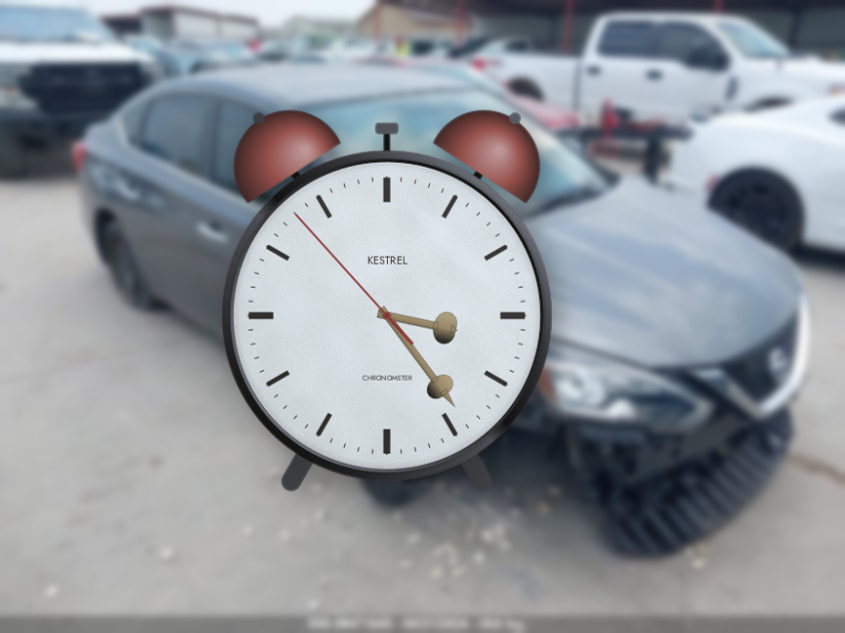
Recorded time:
{"hour": 3, "minute": 23, "second": 53}
